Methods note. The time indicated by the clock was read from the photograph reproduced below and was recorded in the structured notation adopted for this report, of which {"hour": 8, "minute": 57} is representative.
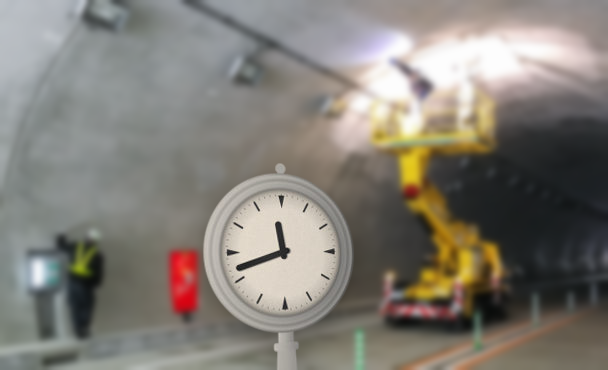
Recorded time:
{"hour": 11, "minute": 42}
